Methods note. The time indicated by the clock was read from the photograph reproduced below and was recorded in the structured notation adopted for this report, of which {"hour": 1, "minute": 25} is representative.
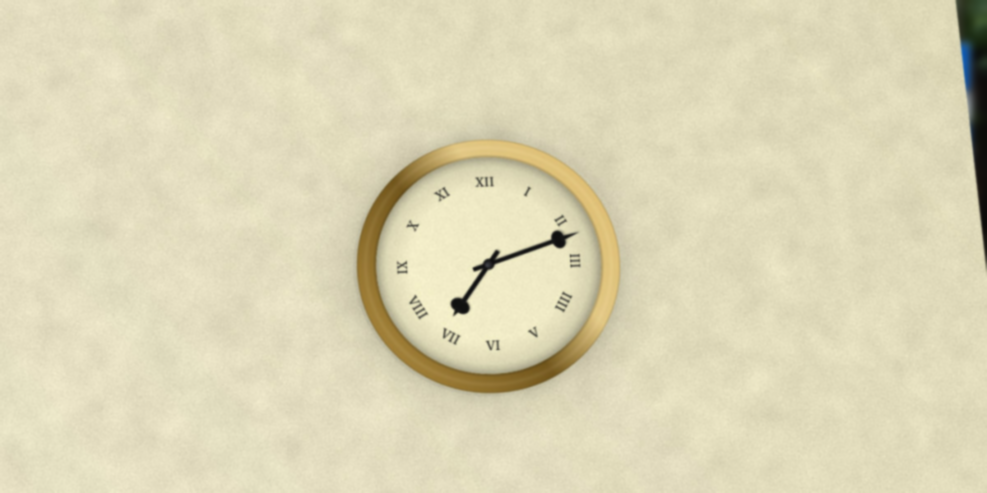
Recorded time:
{"hour": 7, "minute": 12}
